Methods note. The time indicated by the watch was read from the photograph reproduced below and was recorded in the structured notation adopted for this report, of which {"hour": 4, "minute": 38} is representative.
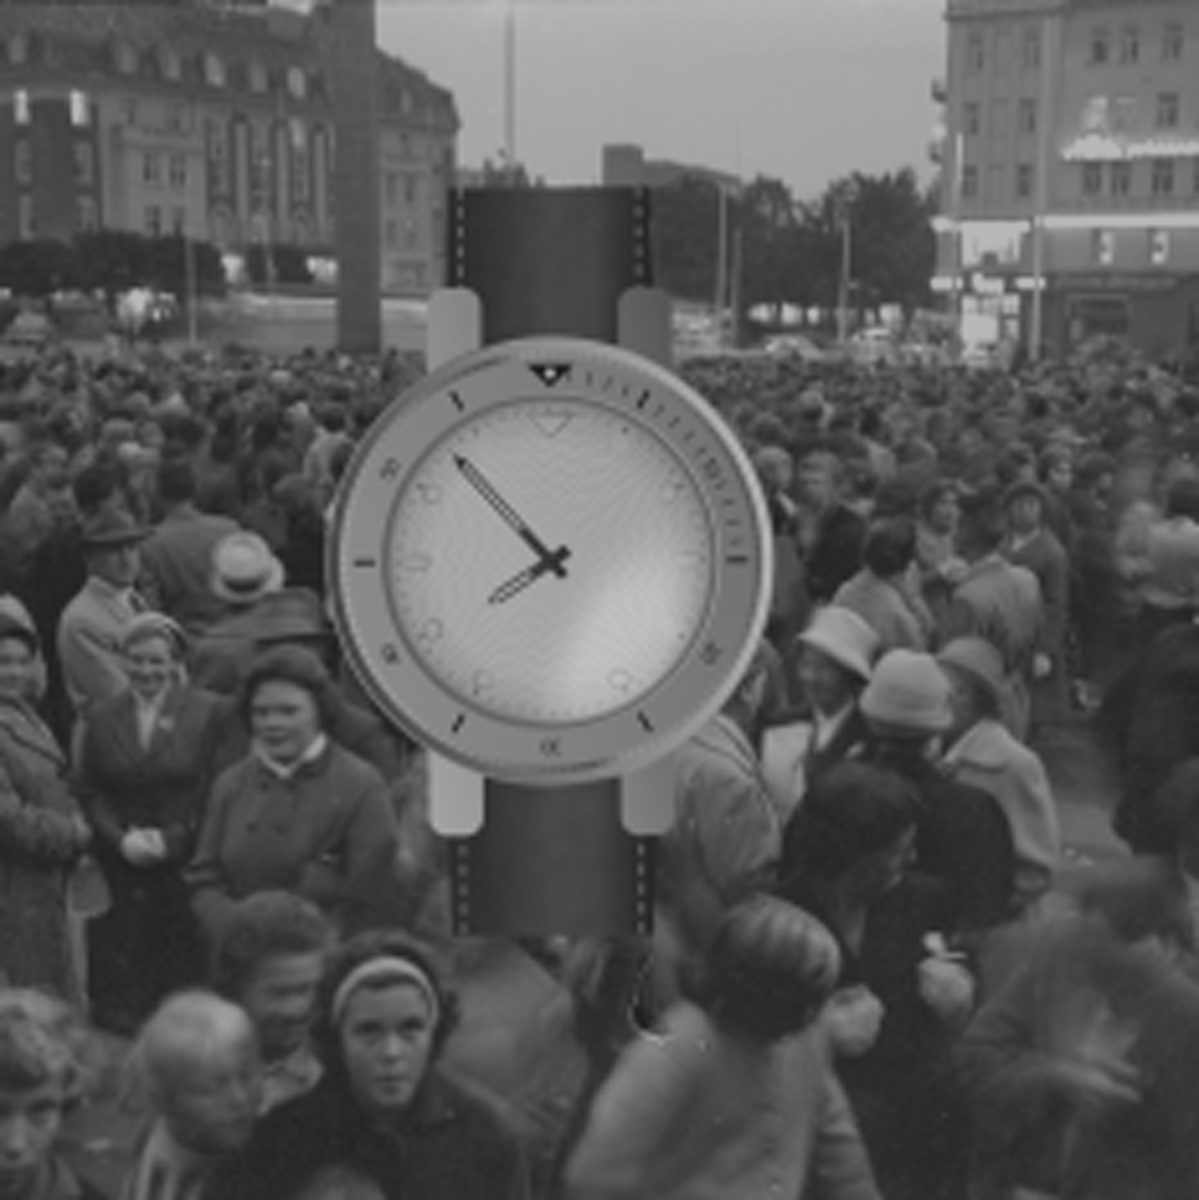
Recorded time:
{"hour": 7, "minute": 53}
